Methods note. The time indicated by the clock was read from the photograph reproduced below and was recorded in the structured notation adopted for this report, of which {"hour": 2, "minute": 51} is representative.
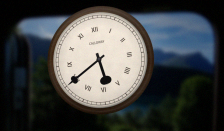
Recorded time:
{"hour": 5, "minute": 40}
